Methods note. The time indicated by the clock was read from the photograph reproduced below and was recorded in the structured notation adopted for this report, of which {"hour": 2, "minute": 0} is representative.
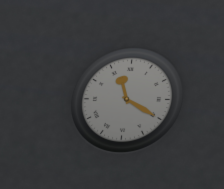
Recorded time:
{"hour": 11, "minute": 20}
